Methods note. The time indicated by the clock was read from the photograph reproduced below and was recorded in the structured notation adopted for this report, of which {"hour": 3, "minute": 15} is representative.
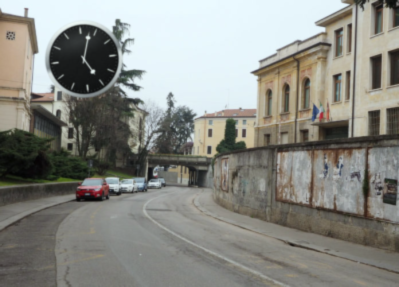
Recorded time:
{"hour": 5, "minute": 3}
